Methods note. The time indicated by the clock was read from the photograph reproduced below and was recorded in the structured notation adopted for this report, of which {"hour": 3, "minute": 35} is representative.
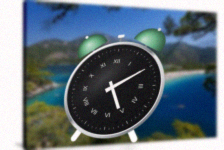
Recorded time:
{"hour": 5, "minute": 10}
